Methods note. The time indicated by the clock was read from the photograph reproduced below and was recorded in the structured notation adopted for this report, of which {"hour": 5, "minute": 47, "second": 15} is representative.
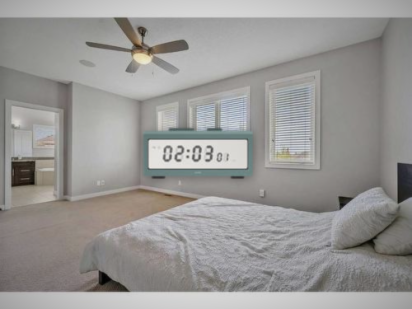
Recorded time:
{"hour": 2, "minute": 3, "second": 1}
